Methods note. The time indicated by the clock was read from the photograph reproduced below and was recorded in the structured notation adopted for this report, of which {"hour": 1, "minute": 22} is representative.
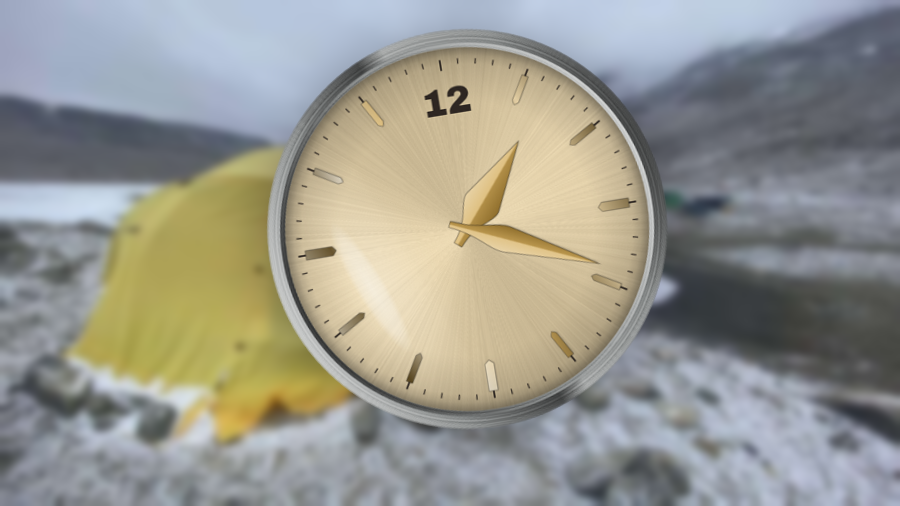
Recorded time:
{"hour": 1, "minute": 19}
